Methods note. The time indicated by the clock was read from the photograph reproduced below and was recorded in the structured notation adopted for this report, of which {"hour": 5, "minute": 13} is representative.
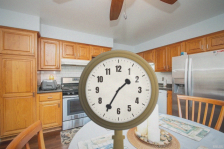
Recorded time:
{"hour": 1, "minute": 35}
